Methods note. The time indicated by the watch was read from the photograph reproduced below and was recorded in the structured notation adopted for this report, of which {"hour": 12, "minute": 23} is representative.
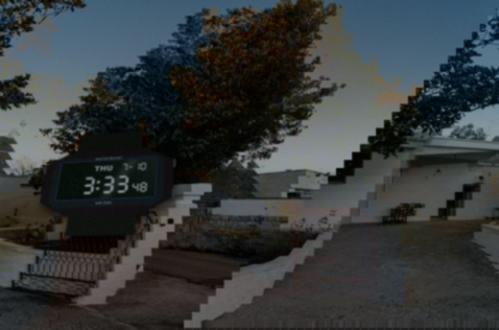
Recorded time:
{"hour": 3, "minute": 33}
